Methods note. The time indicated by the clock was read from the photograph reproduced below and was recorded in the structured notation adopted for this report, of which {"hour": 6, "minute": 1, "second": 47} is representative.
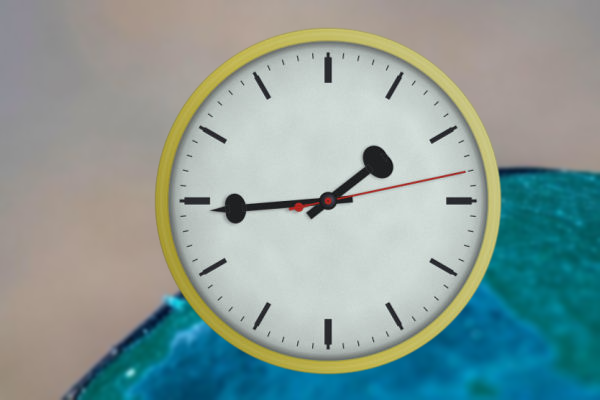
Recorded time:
{"hour": 1, "minute": 44, "second": 13}
